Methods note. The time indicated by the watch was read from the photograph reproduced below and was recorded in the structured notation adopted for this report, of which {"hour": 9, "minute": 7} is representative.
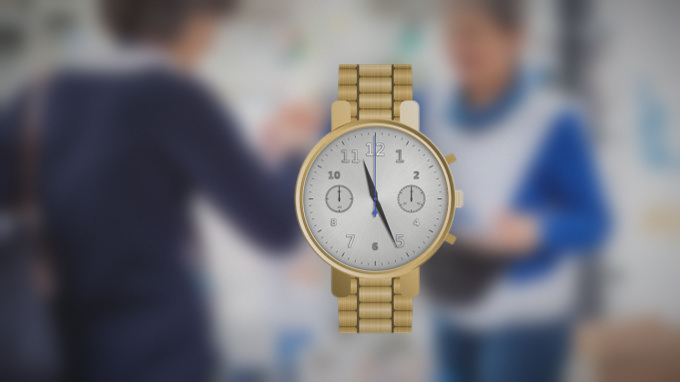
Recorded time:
{"hour": 11, "minute": 26}
